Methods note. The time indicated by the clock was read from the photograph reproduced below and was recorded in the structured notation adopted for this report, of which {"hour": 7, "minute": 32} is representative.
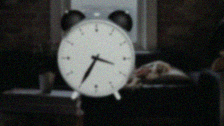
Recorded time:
{"hour": 3, "minute": 35}
